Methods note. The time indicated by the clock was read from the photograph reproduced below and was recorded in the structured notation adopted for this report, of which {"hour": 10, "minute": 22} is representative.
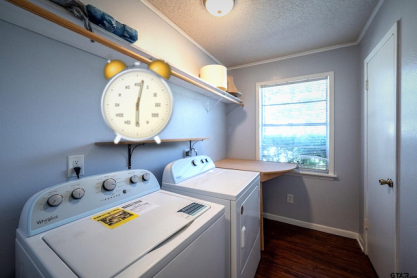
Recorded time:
{"hour": 6, "minute": 2}
